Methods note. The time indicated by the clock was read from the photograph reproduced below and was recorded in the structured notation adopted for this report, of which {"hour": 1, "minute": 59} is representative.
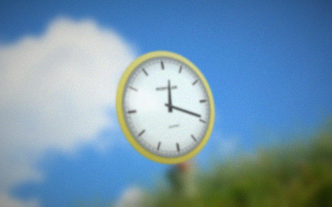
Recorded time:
{"hour": 12, "minute": 19}
